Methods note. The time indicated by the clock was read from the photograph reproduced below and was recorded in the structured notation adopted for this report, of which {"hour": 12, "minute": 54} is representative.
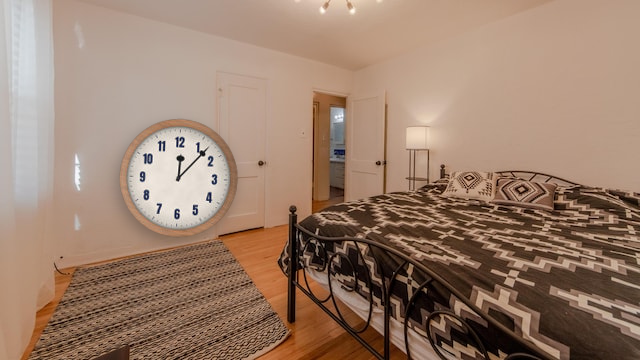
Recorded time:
{"hour": 12, "minute": 7}
